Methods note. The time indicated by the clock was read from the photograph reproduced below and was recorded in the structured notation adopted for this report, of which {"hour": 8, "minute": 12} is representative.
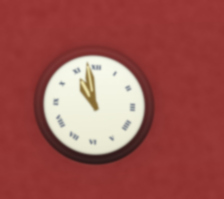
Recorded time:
{"hour": 10, "minute": 58}
